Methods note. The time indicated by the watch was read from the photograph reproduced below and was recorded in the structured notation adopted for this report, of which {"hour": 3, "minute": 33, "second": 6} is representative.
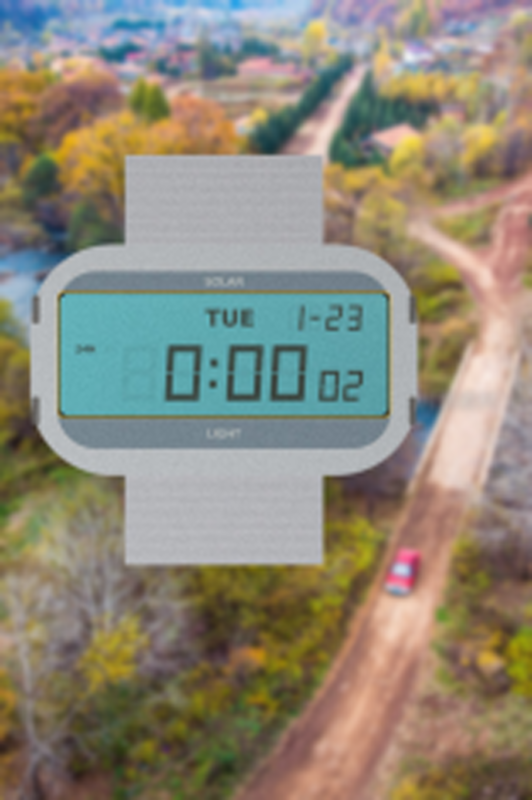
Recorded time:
{"hour": 0, "minute": 0, "second": 2}
